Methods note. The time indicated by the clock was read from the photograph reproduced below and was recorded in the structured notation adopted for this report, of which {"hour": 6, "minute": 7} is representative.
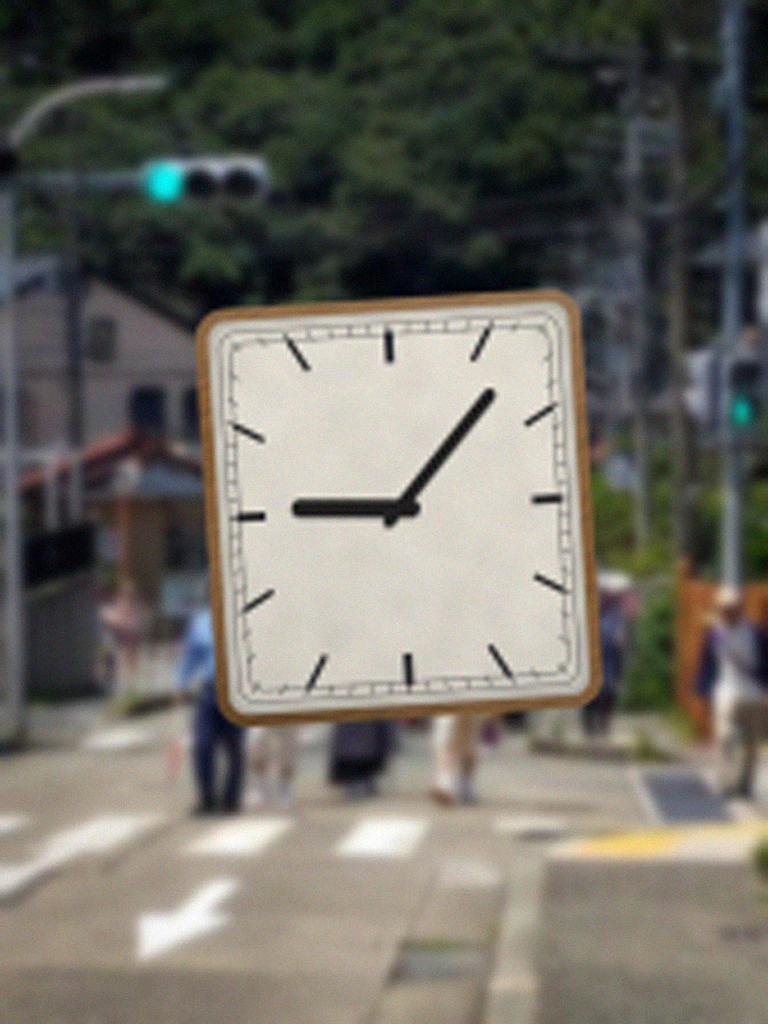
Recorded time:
{"hour": 9, "minute": 7}
